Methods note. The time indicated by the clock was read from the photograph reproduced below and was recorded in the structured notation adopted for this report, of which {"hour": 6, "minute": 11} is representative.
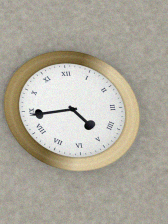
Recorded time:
{"hour": 4, "minute": 44}
